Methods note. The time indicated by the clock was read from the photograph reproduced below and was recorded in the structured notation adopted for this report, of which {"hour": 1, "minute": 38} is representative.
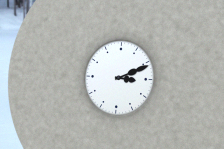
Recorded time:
{"hour": 3, "minute": 11}
